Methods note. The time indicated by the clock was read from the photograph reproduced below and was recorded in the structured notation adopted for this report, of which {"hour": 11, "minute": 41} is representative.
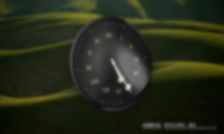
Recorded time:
{"hour": 5, "minute": 26}
